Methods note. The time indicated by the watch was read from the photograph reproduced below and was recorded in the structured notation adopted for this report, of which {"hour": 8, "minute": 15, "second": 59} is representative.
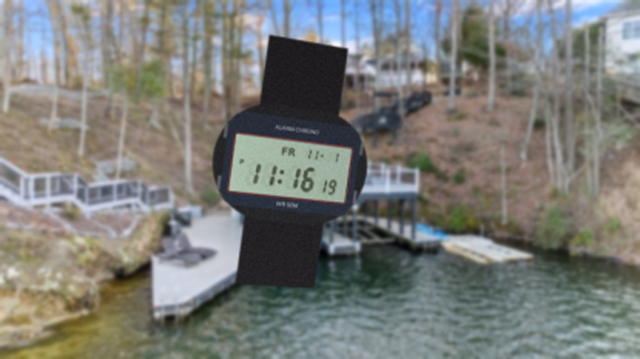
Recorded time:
{"hour": 11, "minute": 16, "second": 19}
